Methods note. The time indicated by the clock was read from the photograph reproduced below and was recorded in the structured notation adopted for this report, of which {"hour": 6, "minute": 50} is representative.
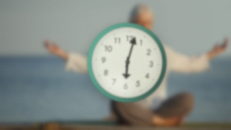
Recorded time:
{"hour": 6, "minute": 2}
